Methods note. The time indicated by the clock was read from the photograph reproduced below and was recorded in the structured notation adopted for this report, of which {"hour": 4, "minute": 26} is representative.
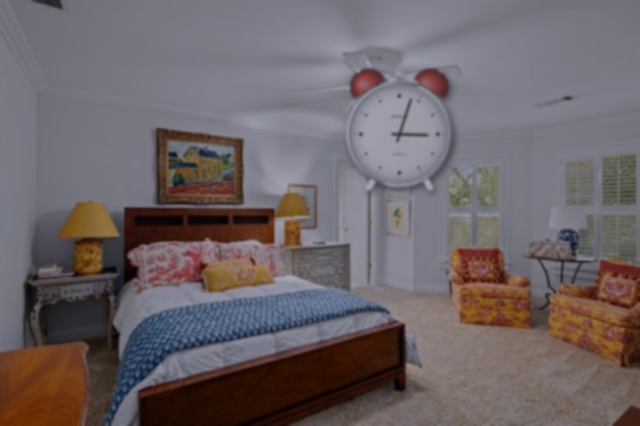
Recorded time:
{"hour": 3, "minute": 3}
